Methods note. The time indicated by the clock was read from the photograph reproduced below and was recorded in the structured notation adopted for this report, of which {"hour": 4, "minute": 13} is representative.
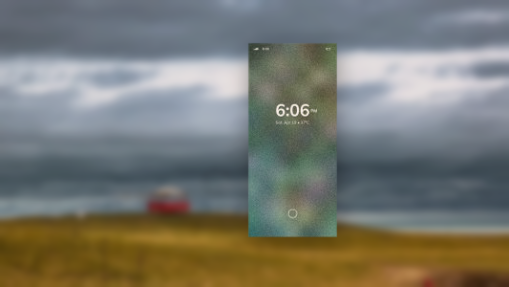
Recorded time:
{"hour": 6, "minute": 6}
